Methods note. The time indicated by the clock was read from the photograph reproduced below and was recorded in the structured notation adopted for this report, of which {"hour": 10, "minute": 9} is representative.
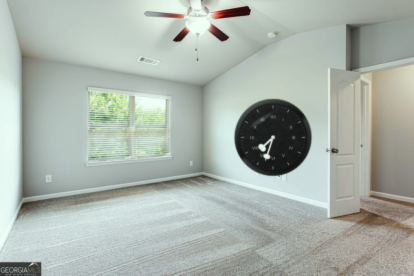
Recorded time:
{"hour": 7, "minute": 33}
